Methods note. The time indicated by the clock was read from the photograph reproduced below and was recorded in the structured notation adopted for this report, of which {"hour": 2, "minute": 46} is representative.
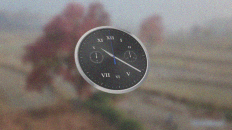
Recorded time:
{"hour": 10, "minute": 21}
